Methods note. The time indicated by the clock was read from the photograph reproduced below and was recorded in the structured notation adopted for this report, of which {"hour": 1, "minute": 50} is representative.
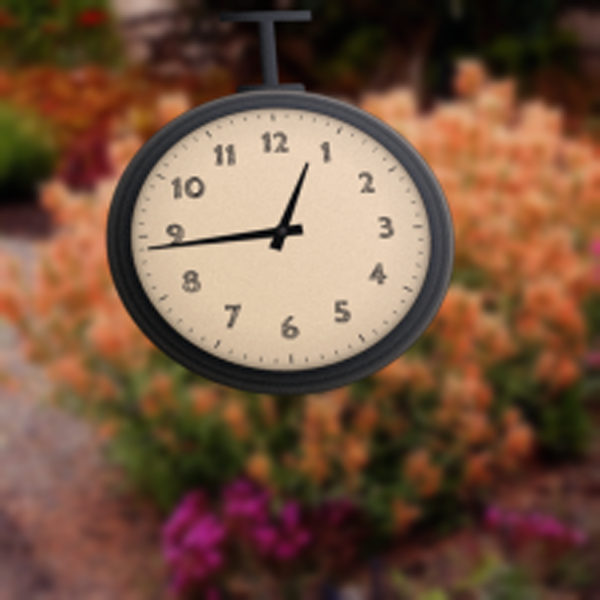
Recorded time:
{"hour": 12, "minute": 44}
